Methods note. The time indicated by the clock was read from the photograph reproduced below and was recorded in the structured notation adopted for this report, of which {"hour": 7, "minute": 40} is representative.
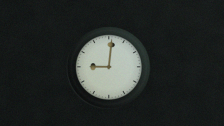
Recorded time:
{"hour": 9, "minute": 1}
